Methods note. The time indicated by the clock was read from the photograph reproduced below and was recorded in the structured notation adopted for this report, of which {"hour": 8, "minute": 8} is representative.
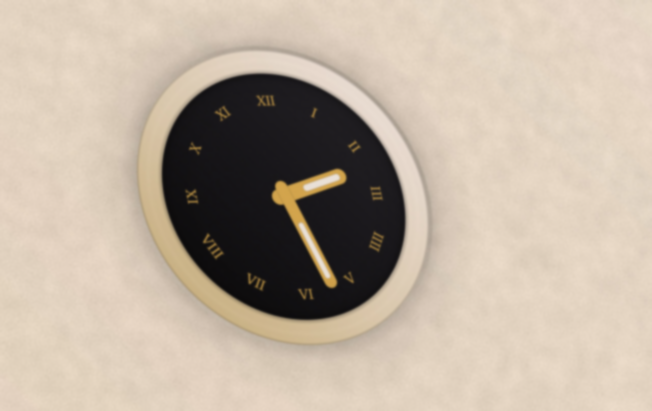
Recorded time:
{"hour": 2, "minute": 27}
